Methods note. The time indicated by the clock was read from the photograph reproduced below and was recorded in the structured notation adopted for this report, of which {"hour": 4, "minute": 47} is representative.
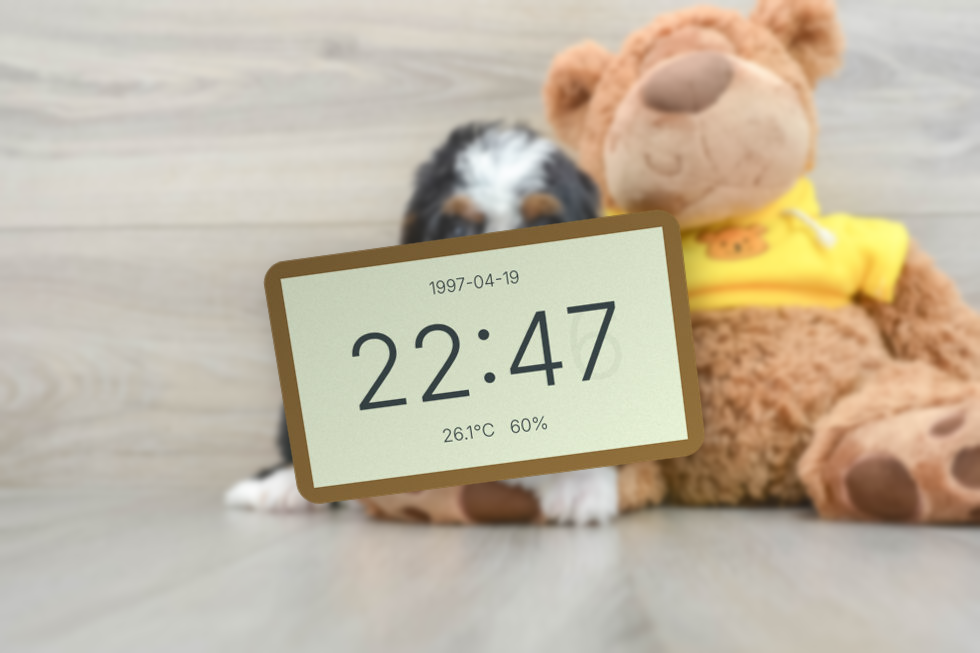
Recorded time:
{"hour": 22, "minute": 47}
